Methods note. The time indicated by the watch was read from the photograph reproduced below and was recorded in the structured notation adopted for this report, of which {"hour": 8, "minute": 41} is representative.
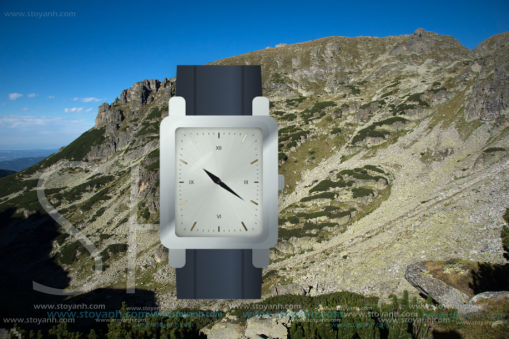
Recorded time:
{"hour": 10, "minute": 21}
